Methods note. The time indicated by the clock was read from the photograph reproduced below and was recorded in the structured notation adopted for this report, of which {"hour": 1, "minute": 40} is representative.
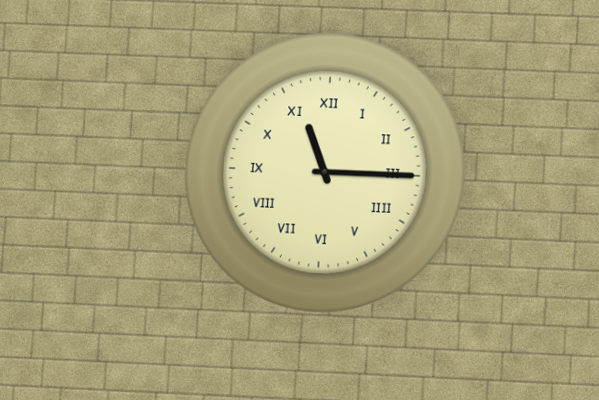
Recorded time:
{"hour": 11, "minute": 15}
